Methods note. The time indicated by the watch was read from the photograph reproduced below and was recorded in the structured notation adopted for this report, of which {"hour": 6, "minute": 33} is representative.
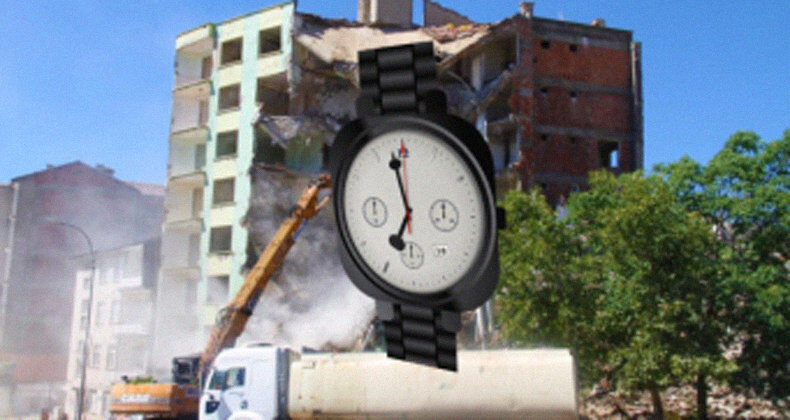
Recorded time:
{"hour": 6, "minute": 58}
